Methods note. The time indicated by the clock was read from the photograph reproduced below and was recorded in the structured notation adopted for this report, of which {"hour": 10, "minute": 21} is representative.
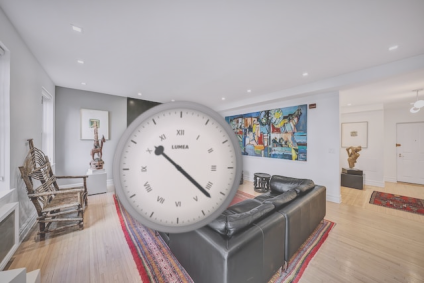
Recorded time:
{"hour": 10, "minute": 22}
